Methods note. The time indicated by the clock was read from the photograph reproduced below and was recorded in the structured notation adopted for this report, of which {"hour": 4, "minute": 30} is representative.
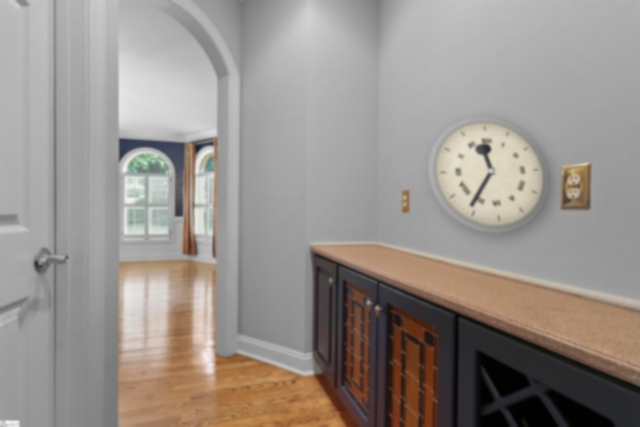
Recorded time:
{"hour": 11, "minute": 36}
